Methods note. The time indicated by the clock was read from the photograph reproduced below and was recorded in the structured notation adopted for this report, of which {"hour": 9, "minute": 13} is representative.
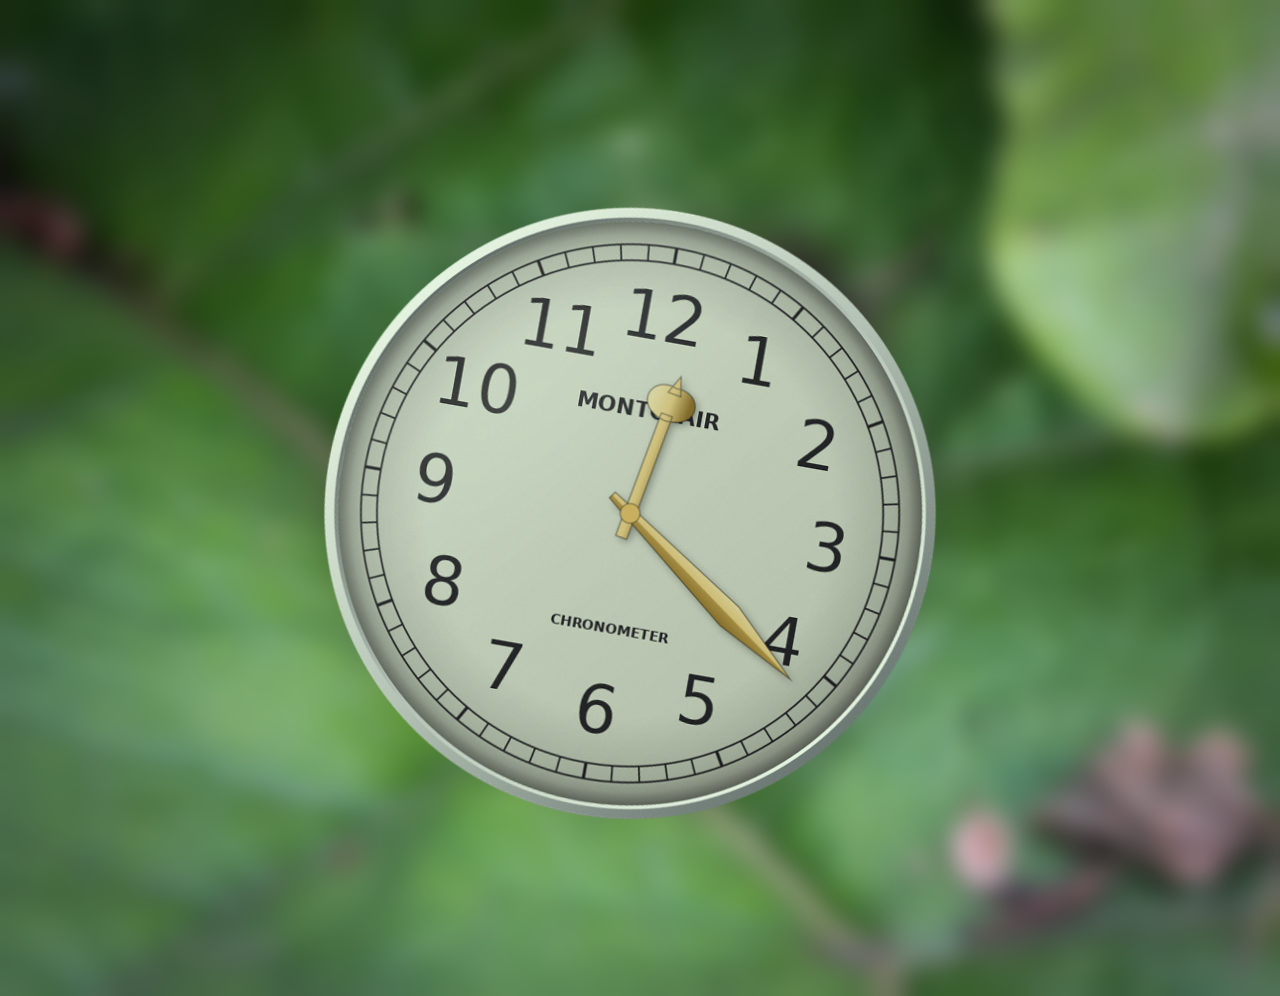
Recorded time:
{"hour": 12, "minute": 21}
